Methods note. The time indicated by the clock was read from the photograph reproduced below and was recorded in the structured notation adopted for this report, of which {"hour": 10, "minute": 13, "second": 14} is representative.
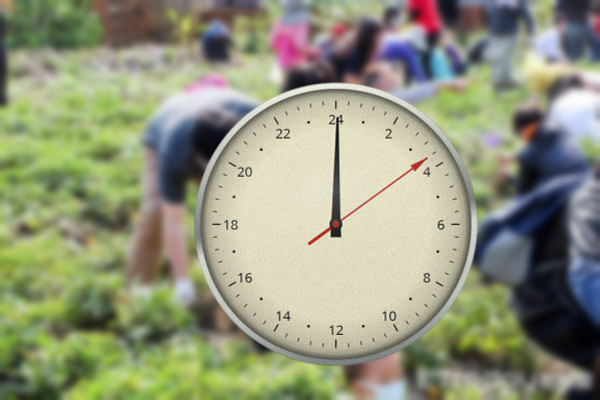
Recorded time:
{"hour": 0, "minute": 0, "second": 9}
